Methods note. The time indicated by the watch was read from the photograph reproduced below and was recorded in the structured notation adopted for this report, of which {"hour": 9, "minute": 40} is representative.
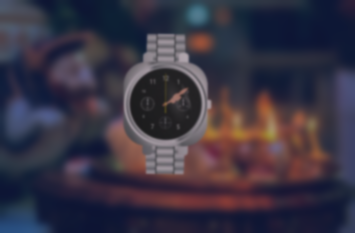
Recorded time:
{"hour": 2, "minute": 9}
